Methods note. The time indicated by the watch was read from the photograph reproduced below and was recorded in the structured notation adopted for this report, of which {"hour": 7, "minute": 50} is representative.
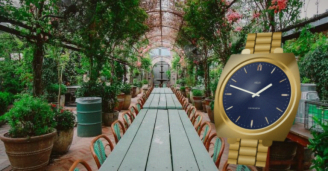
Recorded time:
{"hour": 1, "minute": 48}
